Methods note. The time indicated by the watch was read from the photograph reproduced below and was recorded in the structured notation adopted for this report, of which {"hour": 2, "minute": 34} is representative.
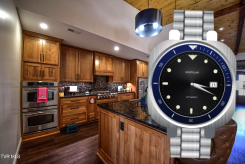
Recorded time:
{"hour": 3, "minute": 19}
